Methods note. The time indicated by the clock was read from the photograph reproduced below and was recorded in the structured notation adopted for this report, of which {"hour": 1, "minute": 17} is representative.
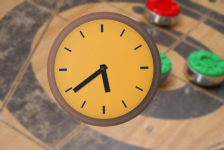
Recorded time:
{"hour": 5, "minute": 39}
